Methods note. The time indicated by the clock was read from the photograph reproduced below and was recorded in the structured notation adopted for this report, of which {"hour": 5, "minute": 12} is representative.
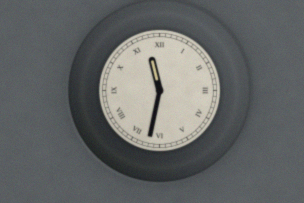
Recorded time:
{"hour": 11, "minute": 32}
